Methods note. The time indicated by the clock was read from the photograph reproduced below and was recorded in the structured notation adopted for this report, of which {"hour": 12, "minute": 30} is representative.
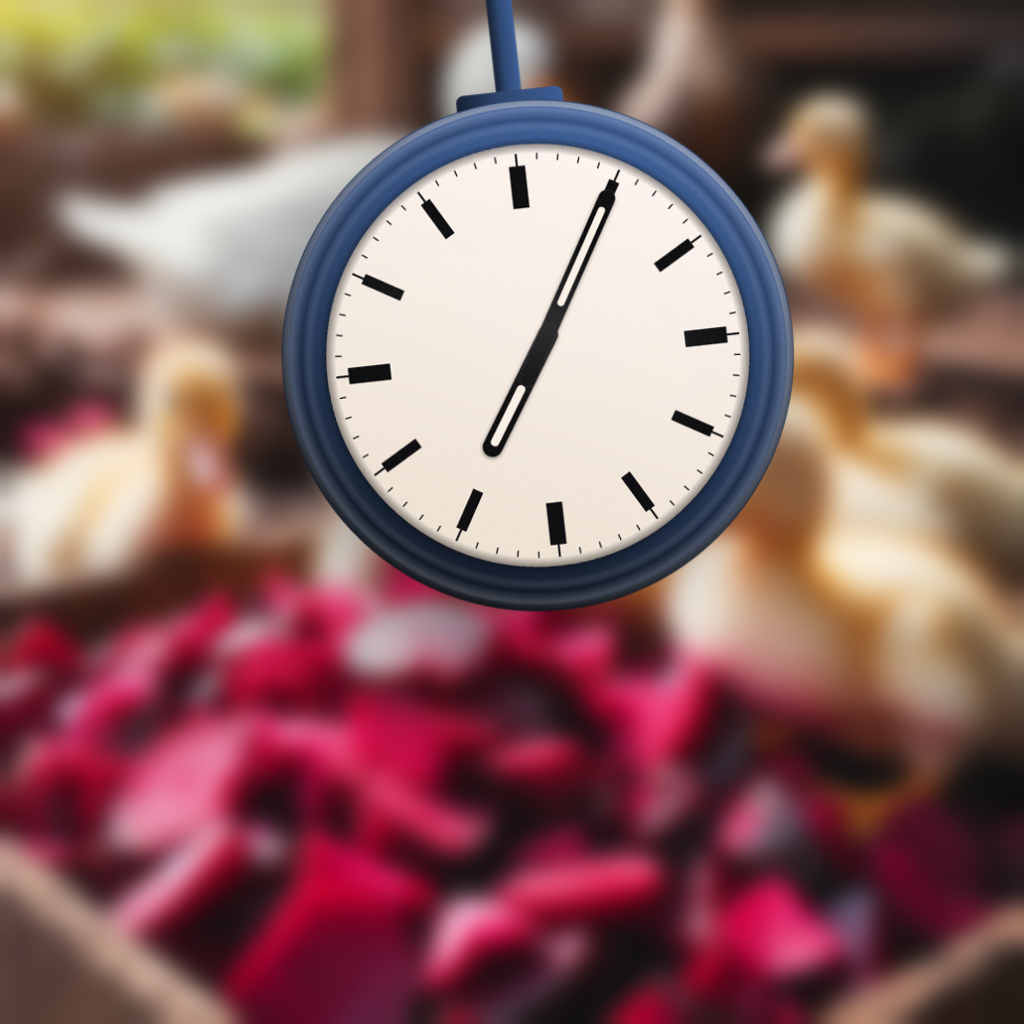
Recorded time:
{"hour": 7, "minute": 5}
